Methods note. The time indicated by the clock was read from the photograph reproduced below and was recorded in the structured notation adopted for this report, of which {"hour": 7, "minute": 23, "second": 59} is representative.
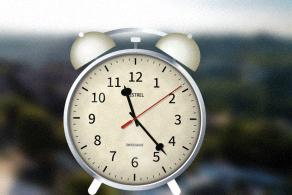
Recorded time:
{"hour": 11, "minute": 23, "second": 9}
